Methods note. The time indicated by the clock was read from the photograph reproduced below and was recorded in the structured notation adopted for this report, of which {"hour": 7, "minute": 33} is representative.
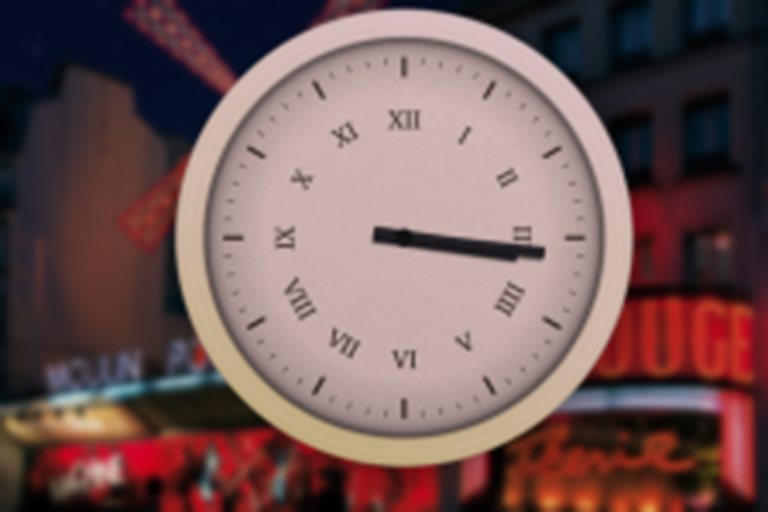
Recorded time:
{"hour": 3, "minute": 16}
